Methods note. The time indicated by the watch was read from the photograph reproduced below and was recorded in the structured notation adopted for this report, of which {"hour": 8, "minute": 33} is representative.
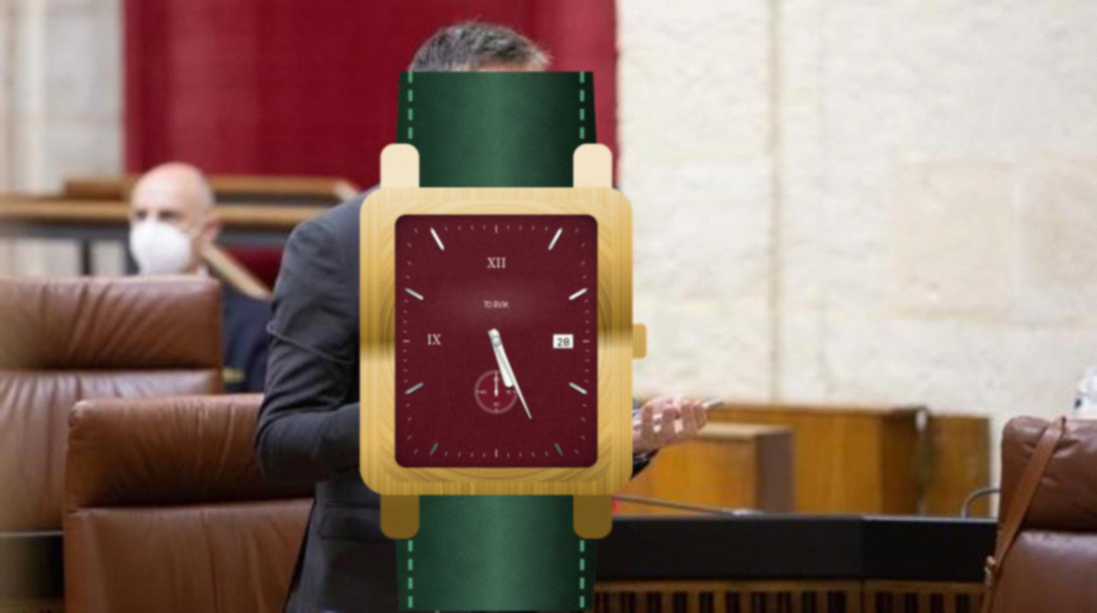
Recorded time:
{"hour": 5, "minute": 26}
